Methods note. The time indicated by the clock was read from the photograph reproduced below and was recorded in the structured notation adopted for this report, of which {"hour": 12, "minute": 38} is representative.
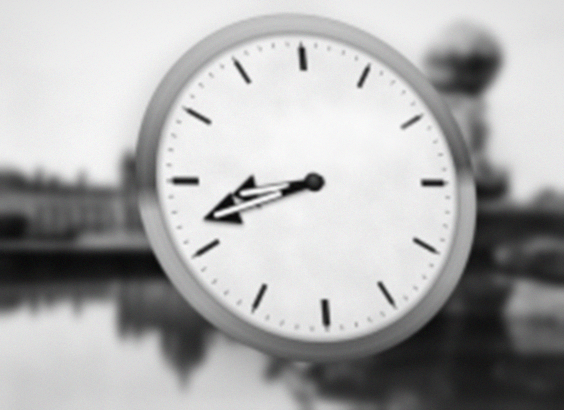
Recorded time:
{"hour": 8, "minute": 42}
